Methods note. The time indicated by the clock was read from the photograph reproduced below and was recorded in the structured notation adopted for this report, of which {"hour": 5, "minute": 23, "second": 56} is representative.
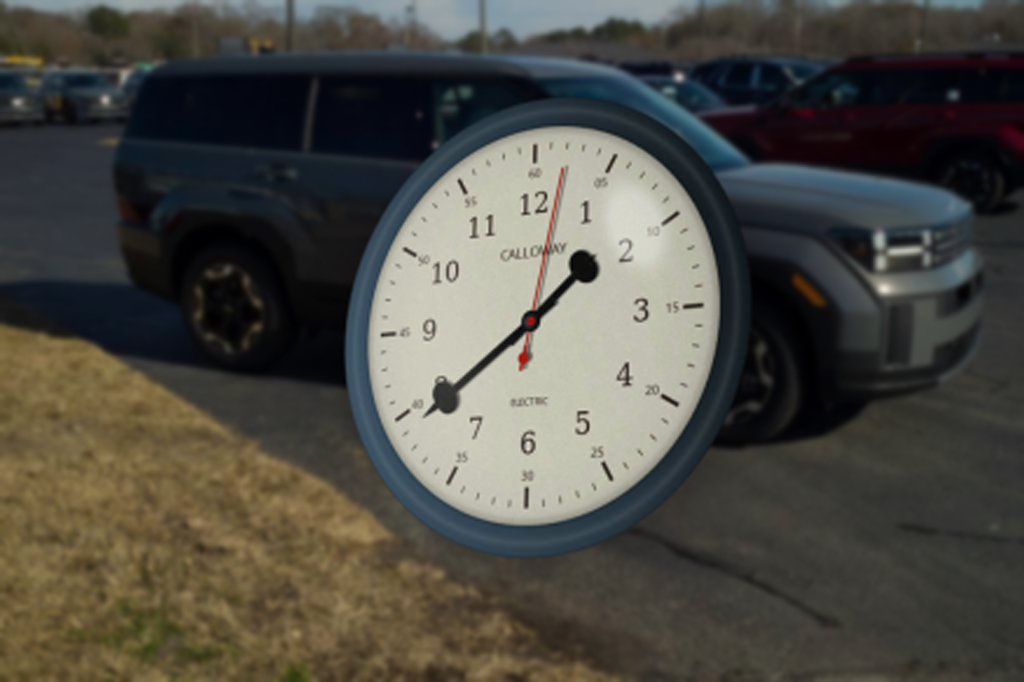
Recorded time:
{"hour": 1, "minute": 39, "second": 2}
